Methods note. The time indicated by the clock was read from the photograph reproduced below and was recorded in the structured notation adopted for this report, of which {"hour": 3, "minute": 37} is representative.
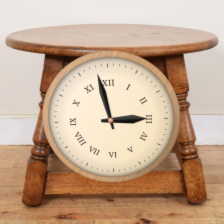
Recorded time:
{"hour": 2, "minute": 58}
